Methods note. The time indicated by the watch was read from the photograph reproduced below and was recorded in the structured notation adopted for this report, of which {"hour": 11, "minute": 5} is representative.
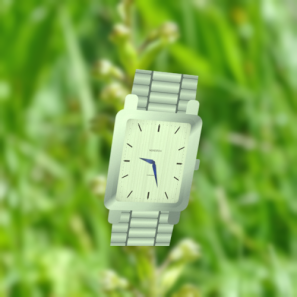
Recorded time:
{"hour": 9, "minute": 27}
